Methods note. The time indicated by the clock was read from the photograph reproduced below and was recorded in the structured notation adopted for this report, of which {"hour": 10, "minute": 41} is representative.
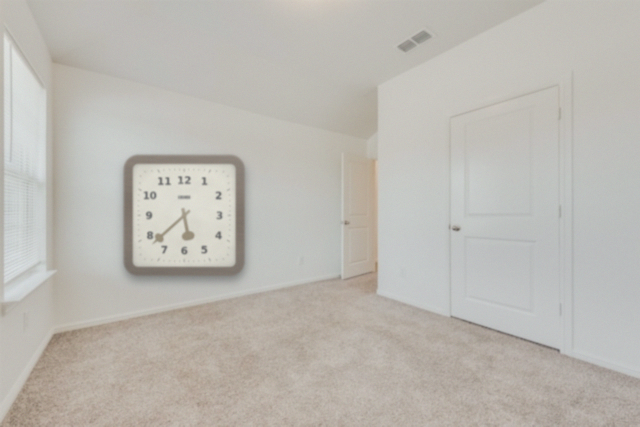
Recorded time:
{"hour": 5, "minute": 38}
